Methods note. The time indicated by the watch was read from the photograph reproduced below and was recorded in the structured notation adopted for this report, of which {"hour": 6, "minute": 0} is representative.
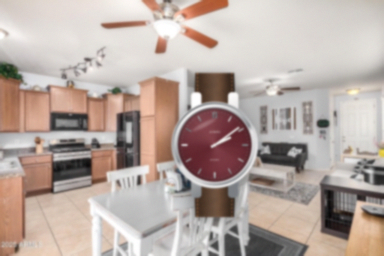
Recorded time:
{"hour": 2, "minute": 9}
